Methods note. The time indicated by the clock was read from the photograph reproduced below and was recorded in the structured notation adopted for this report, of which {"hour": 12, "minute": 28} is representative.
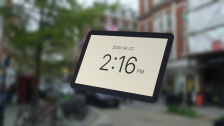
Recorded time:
{"hour": 2, "minute": 16}
